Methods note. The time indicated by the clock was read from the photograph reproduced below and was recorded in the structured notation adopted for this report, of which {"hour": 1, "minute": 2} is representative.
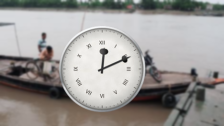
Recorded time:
{"hour": 12, "minute": 11}
